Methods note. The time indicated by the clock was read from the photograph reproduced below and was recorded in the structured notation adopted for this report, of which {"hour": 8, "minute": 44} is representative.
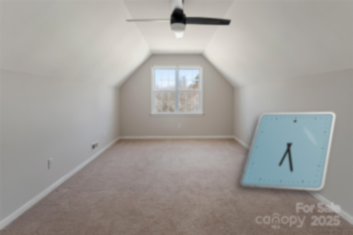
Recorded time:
{"hour": 6, "minute": 27}
